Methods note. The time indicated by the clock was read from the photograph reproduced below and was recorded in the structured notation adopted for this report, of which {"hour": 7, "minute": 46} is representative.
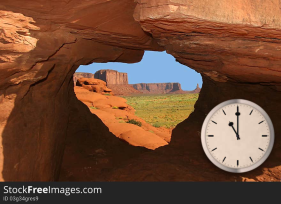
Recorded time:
{"hour": 11, "minute": 0}
